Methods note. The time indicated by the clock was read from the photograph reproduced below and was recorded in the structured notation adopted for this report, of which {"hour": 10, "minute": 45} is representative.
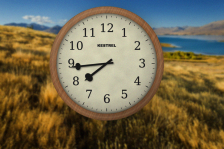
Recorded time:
{"hour": 7, "minute": 44}
